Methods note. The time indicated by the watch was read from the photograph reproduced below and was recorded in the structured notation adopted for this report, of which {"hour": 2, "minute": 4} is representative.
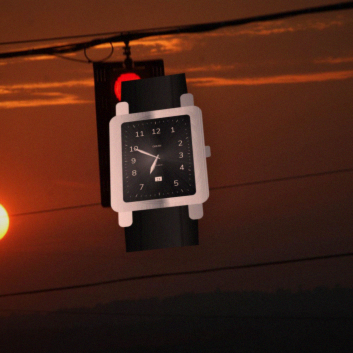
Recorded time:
{"hour": 6, "minute": 50}
